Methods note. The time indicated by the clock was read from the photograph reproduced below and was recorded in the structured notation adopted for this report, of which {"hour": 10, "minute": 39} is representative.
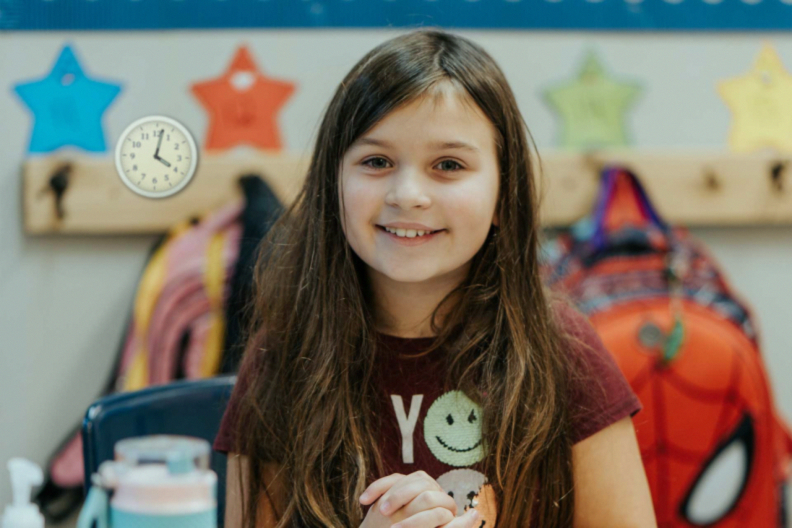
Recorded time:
{"hour": 4, "minute": 2}
